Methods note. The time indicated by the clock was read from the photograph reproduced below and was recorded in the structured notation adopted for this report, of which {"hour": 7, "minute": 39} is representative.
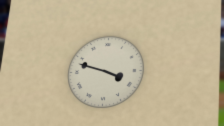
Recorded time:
{"hour": 3, "minute": 48}
